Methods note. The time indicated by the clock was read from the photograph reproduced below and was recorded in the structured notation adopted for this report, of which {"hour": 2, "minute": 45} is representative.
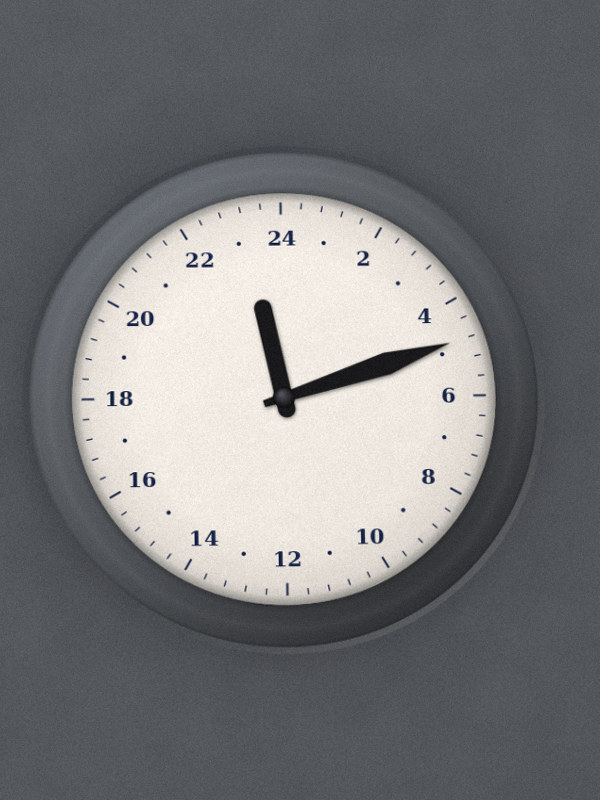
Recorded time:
{"hour": 23, "minute": 12}
